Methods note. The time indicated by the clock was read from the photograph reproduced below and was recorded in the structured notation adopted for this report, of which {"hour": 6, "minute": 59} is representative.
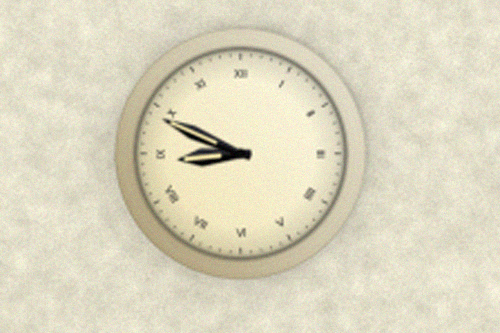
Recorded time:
{"hour": 8, "minute": 49}
